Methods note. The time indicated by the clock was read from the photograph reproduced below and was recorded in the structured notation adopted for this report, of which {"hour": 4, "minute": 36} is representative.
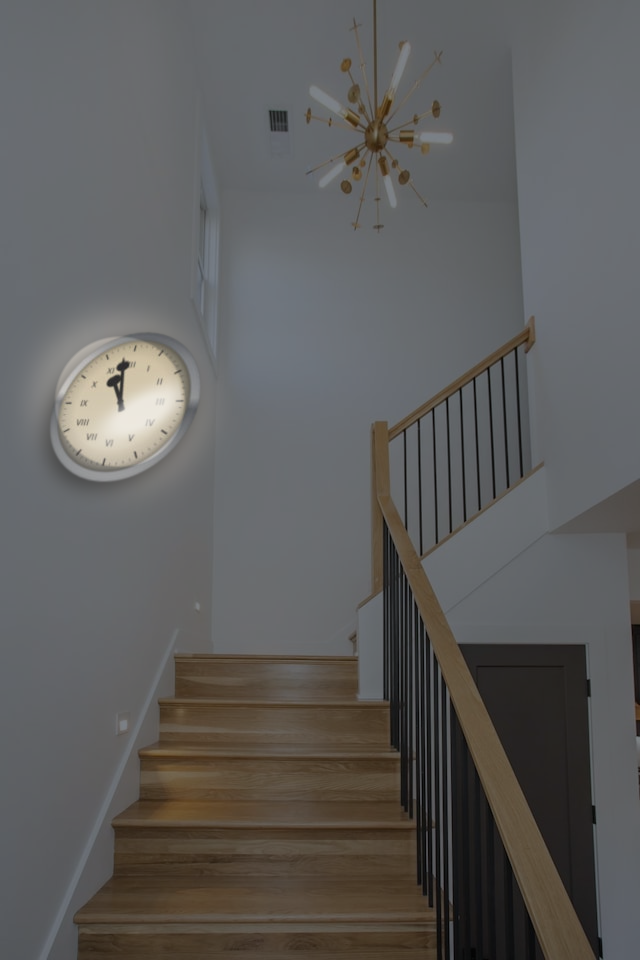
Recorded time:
{"hour": 10, "minute": 58}
